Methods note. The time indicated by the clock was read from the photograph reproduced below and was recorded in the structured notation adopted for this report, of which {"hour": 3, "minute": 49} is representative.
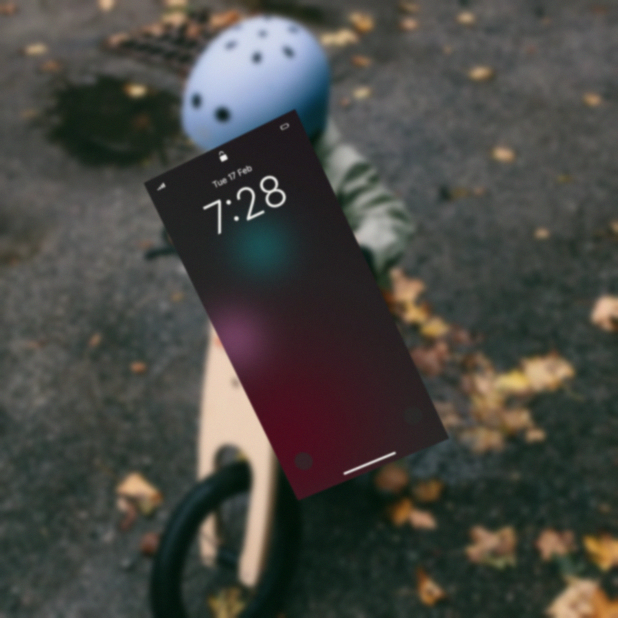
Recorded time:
{"hour": 7, "minute": 28}
